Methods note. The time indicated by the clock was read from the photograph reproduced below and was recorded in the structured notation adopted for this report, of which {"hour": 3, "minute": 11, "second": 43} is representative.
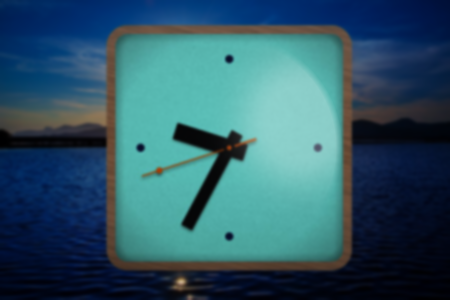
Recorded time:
{"hour": 9, "minute": 34, "second": 42}
